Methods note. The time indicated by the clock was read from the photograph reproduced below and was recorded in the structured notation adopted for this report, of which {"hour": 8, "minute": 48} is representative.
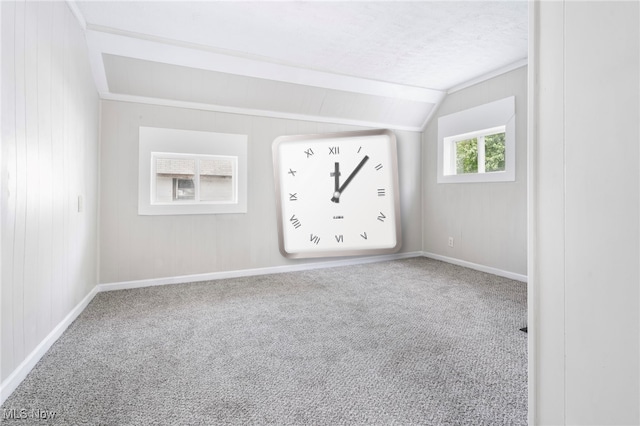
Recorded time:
{"hour": 12, "minute": 7}
